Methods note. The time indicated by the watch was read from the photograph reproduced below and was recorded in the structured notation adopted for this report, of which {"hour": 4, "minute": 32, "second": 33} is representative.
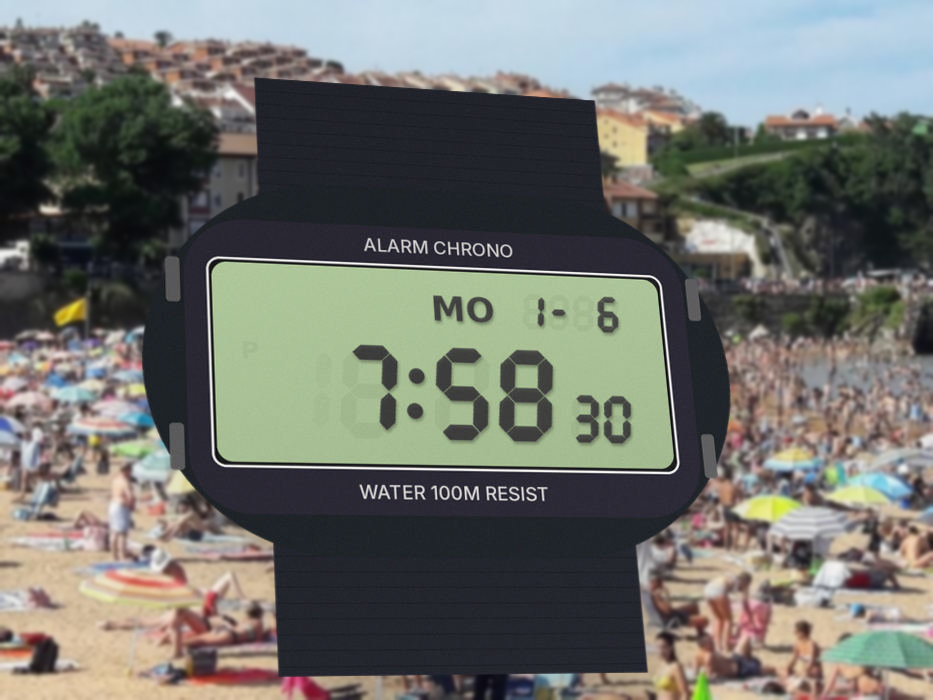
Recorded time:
{"hour": 7, "minute": 58, "second": 30}
